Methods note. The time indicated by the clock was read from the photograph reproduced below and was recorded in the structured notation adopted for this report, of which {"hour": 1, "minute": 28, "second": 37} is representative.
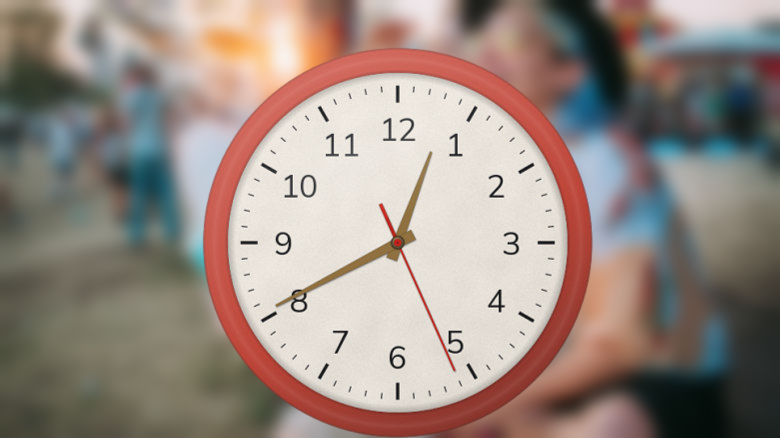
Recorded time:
{"hour": 12, "minute": 40, "second": 26}
